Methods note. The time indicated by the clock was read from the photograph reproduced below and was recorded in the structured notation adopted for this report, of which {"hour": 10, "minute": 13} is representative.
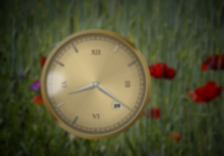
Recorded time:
{"hour": 8, "minute": 21}
